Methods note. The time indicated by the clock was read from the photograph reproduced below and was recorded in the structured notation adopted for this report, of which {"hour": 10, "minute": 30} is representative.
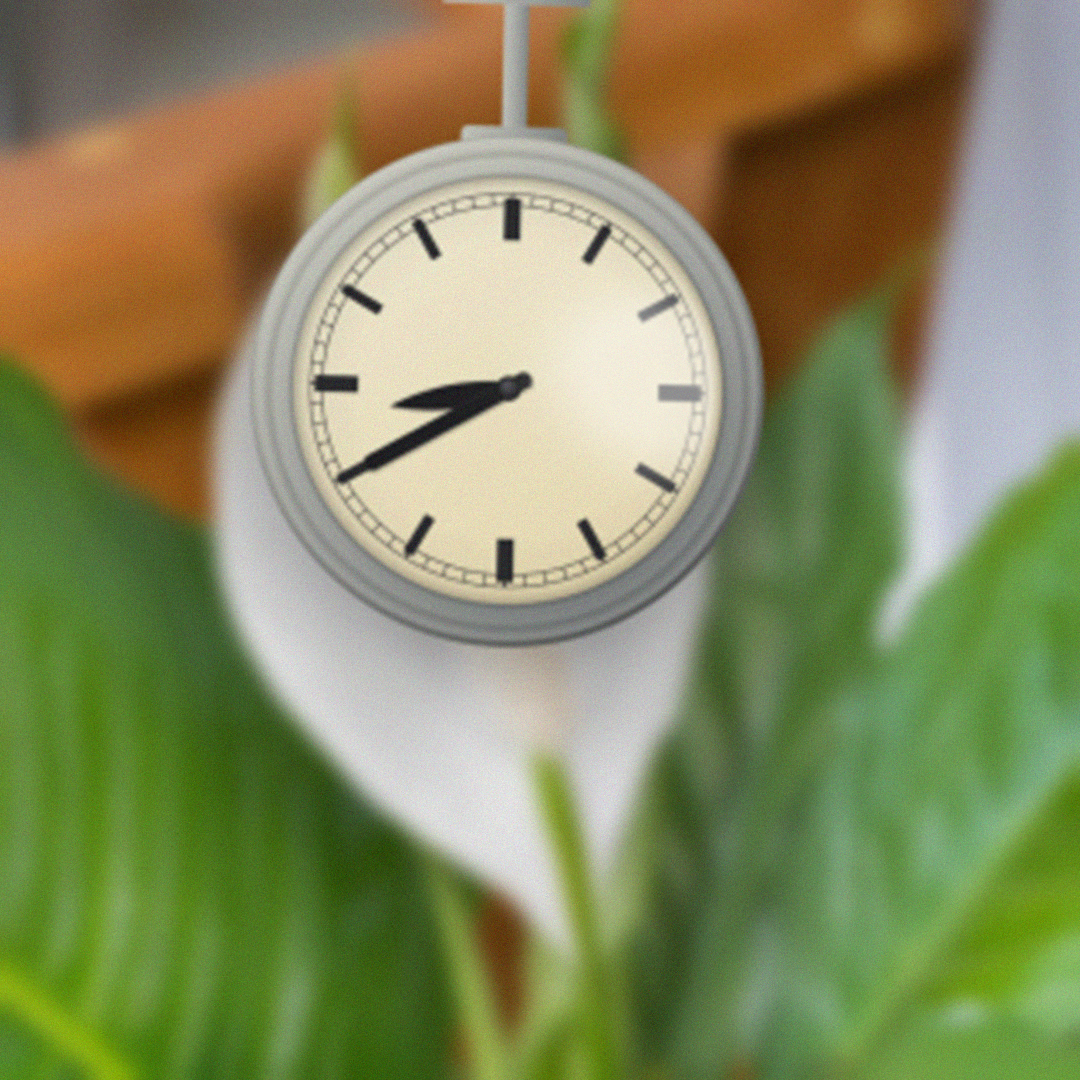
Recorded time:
{"hour": 8, "minute": 40}
